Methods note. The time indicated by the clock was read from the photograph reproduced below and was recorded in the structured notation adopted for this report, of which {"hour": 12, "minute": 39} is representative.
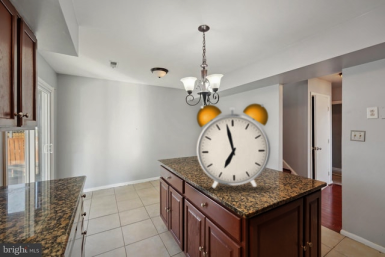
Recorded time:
{"hour": 6, "minute": 58}
